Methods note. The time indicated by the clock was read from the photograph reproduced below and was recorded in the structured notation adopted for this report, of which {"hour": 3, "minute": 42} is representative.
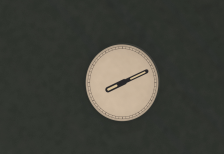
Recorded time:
{"hour": 8, "minute": 11}
